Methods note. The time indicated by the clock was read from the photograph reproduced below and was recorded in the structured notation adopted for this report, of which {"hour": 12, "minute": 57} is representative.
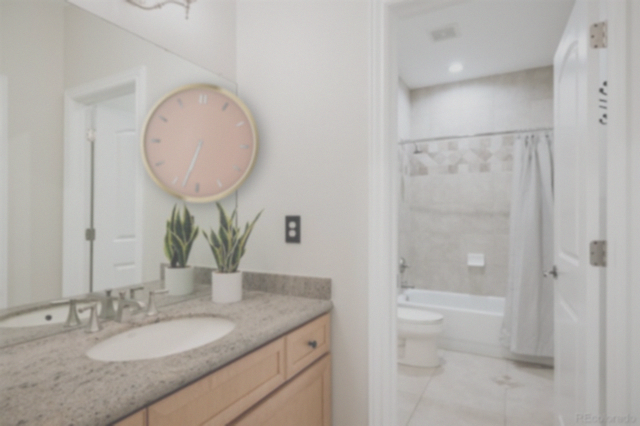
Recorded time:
{"hour": 6, "minute": 33}
